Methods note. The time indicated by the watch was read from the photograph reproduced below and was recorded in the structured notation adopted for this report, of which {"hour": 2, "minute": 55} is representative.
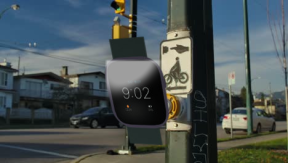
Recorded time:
{"hour": 9, "minute": 2}
